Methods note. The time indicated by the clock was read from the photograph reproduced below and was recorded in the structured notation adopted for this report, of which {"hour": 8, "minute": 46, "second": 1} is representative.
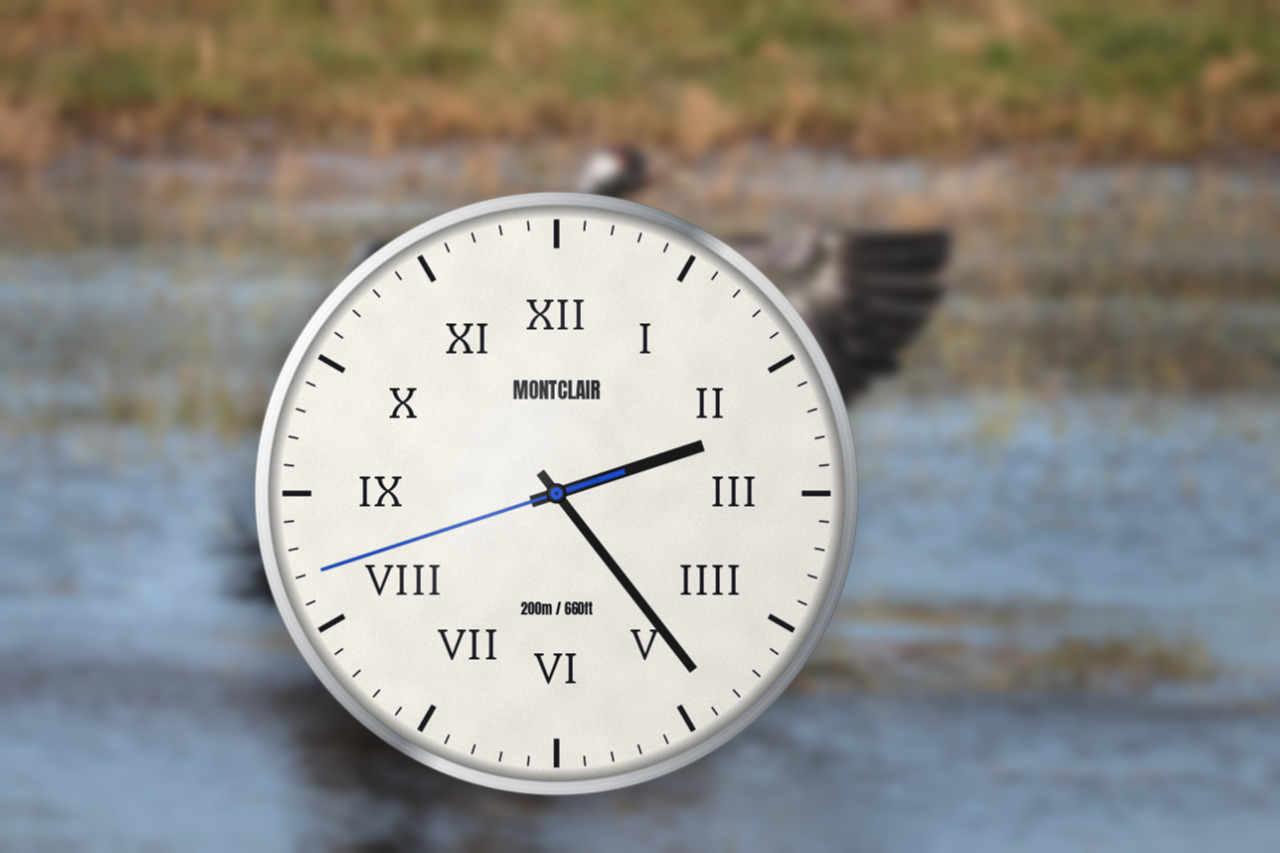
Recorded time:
{"hour": 2, "minute": 23, "second": 42}
